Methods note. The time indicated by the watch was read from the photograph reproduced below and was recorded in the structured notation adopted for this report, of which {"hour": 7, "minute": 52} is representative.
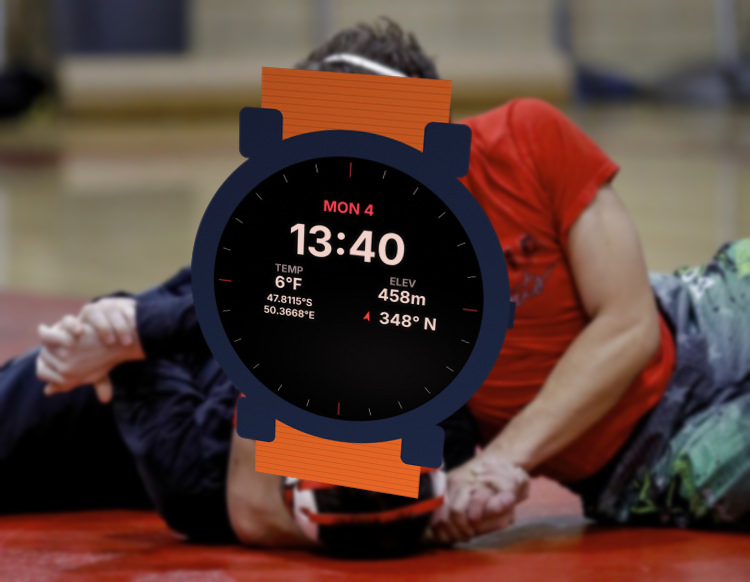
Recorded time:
{"hour": 13, "minute": 40}
